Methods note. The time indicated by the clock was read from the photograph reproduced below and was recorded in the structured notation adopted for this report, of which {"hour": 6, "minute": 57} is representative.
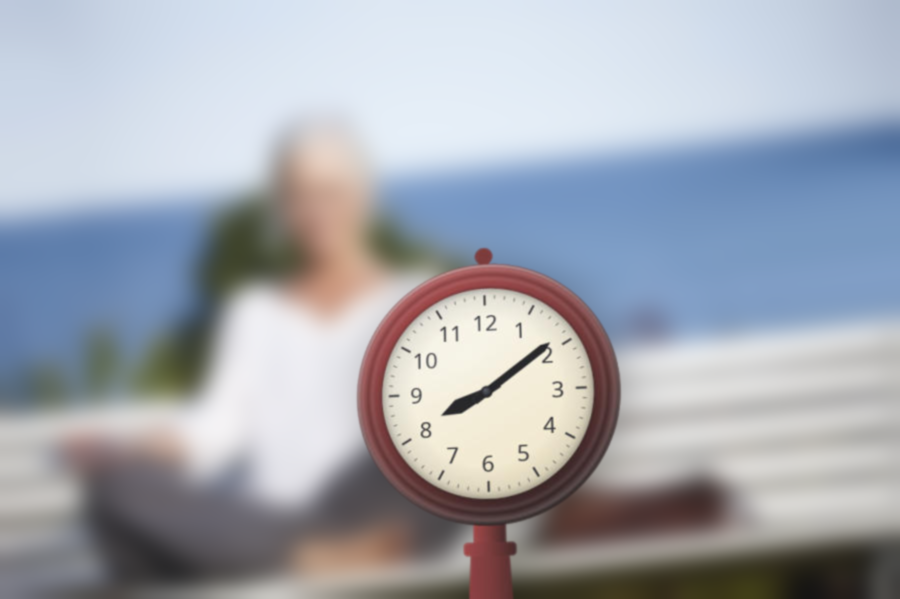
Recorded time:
{"hour": 8, "minute": 9}
